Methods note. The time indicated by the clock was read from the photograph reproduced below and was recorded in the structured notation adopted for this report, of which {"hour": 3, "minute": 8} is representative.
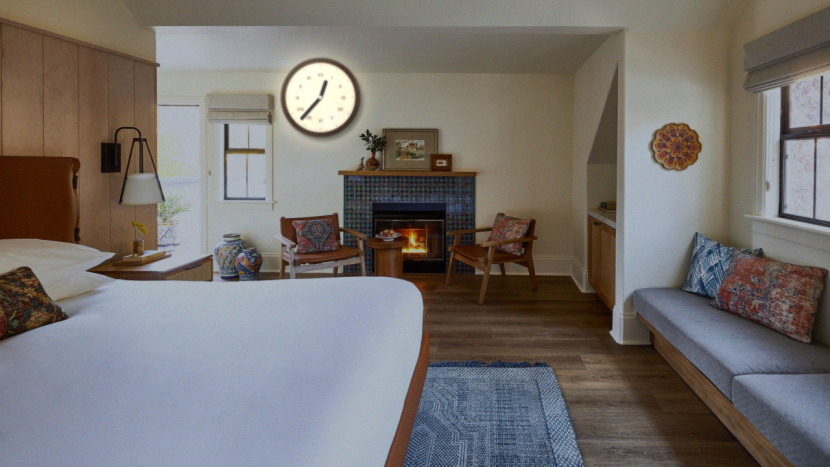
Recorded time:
{"hour": 12, "minute": 37}
